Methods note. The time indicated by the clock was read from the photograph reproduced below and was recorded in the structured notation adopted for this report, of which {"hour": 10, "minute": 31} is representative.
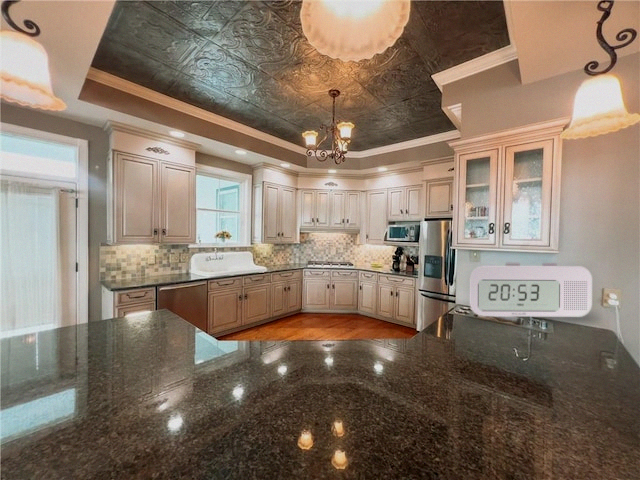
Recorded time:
{"hour": 20, "minute": 53}
